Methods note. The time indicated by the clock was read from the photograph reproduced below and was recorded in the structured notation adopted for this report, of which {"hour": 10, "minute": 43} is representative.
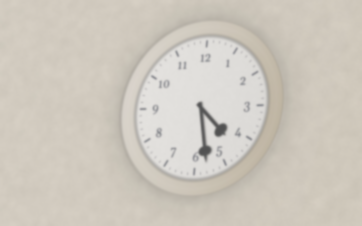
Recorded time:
{"hour": 4, "minute": 28}
